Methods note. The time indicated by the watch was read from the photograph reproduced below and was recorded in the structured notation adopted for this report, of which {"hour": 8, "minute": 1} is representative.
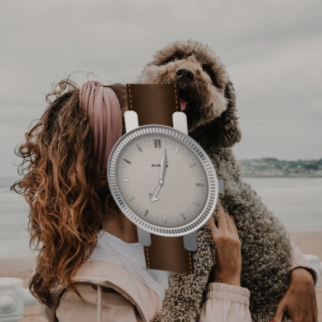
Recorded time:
{"hour": 7, "minute": 2}
